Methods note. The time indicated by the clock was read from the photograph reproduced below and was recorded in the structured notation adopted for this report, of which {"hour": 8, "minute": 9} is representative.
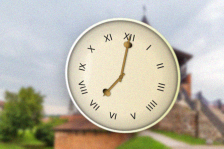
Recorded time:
{"hour": 7, "minute": 0}
